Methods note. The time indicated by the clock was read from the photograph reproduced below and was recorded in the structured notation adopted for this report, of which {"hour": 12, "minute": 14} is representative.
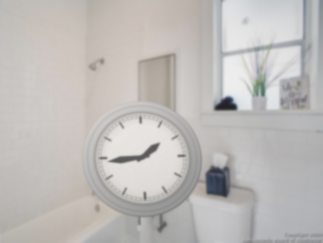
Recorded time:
{"hour": 1, "minute": 44}
